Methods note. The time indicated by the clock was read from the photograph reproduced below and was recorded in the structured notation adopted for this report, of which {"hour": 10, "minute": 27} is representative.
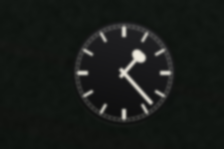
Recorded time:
{"hour": 1, "minute": 23}
